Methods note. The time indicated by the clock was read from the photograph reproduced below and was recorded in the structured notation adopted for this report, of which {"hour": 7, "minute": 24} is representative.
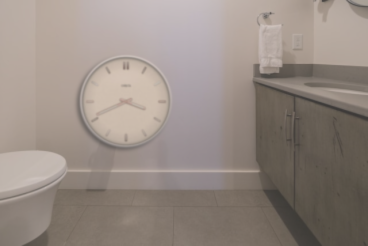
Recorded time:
{"hour": 3, "minute": 41}
